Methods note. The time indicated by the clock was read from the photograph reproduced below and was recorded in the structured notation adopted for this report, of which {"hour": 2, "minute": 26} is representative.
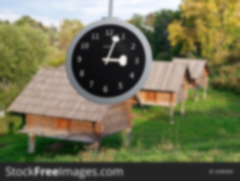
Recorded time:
{"hour": 3, "minute": 3}
